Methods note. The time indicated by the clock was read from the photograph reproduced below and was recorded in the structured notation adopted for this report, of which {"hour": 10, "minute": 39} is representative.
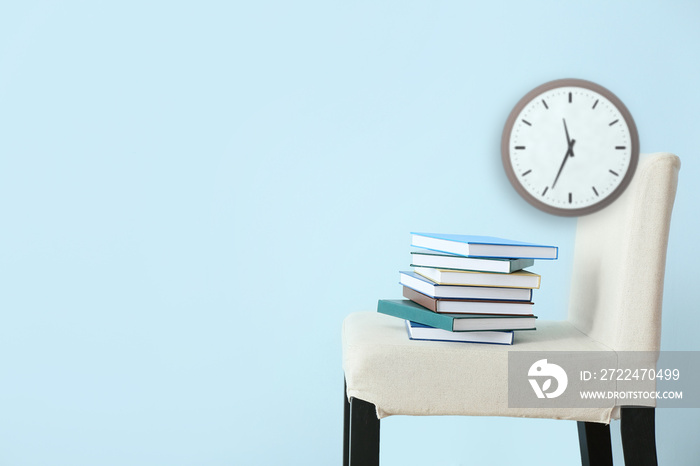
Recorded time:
{"hour": 11, "minute": 34}
